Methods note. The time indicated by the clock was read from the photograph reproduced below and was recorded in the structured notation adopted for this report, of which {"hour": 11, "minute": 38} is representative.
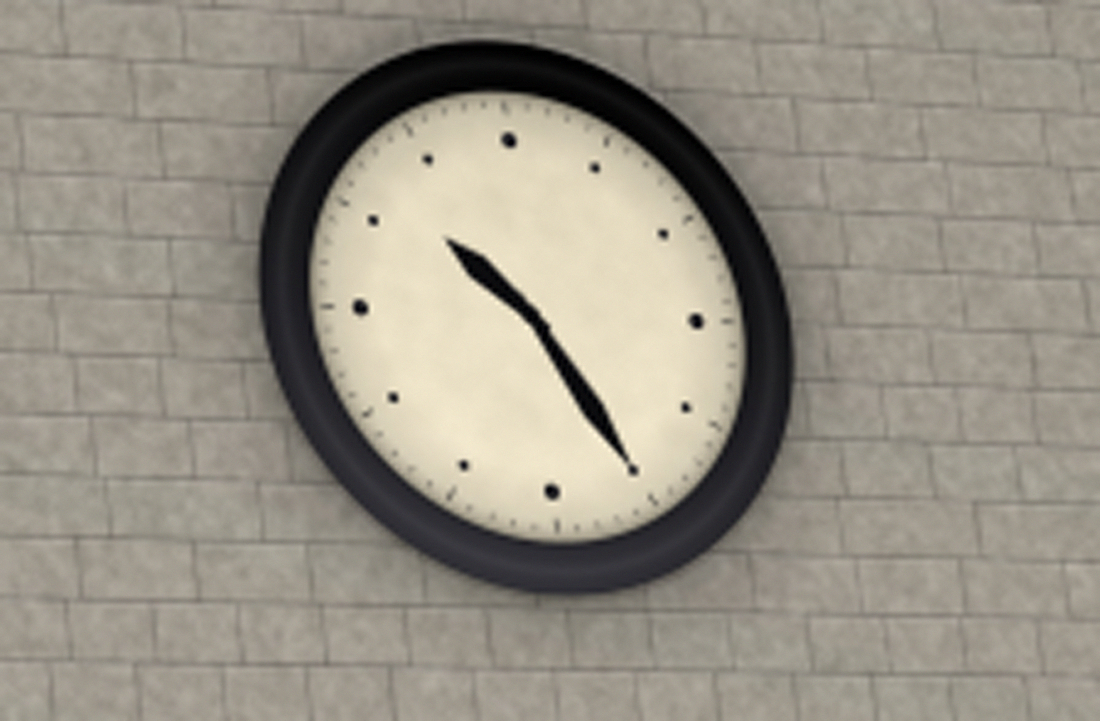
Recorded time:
{"hour": 10, "minute": 25}
